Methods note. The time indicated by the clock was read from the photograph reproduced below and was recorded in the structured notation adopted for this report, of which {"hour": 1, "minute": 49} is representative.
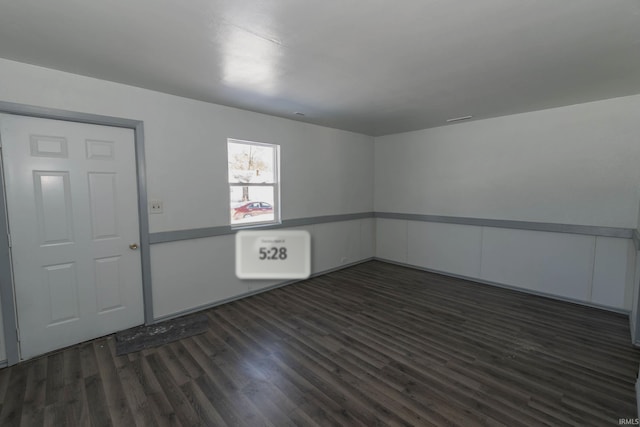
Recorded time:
{"hour": 5, "minute": 28}
